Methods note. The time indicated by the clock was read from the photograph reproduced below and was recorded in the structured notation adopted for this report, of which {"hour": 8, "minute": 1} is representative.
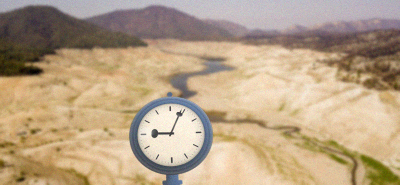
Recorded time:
{"hour": 9, "minute": 4}
